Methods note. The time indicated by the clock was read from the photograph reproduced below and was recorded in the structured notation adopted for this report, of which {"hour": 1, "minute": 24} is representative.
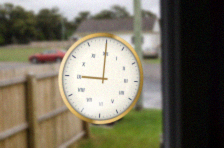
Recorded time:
{"hour": 9, "minute": 0}
